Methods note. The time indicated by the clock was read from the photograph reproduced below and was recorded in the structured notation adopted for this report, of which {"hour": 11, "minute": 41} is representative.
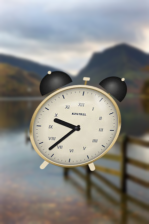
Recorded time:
{"hour": 9, "minute": 37}
